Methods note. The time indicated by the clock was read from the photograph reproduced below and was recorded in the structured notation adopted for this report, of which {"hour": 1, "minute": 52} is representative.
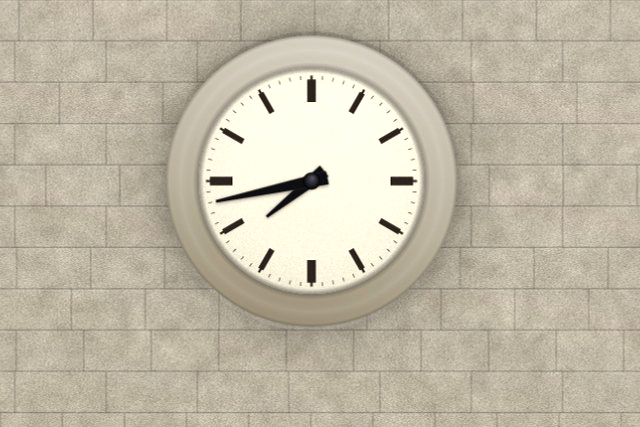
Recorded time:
{"hour": 7, "minute": 43}
